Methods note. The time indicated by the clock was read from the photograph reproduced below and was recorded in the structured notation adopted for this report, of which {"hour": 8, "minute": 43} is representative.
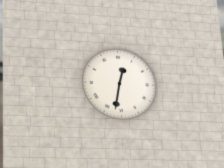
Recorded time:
{"hour": 12, "minute": 32}
